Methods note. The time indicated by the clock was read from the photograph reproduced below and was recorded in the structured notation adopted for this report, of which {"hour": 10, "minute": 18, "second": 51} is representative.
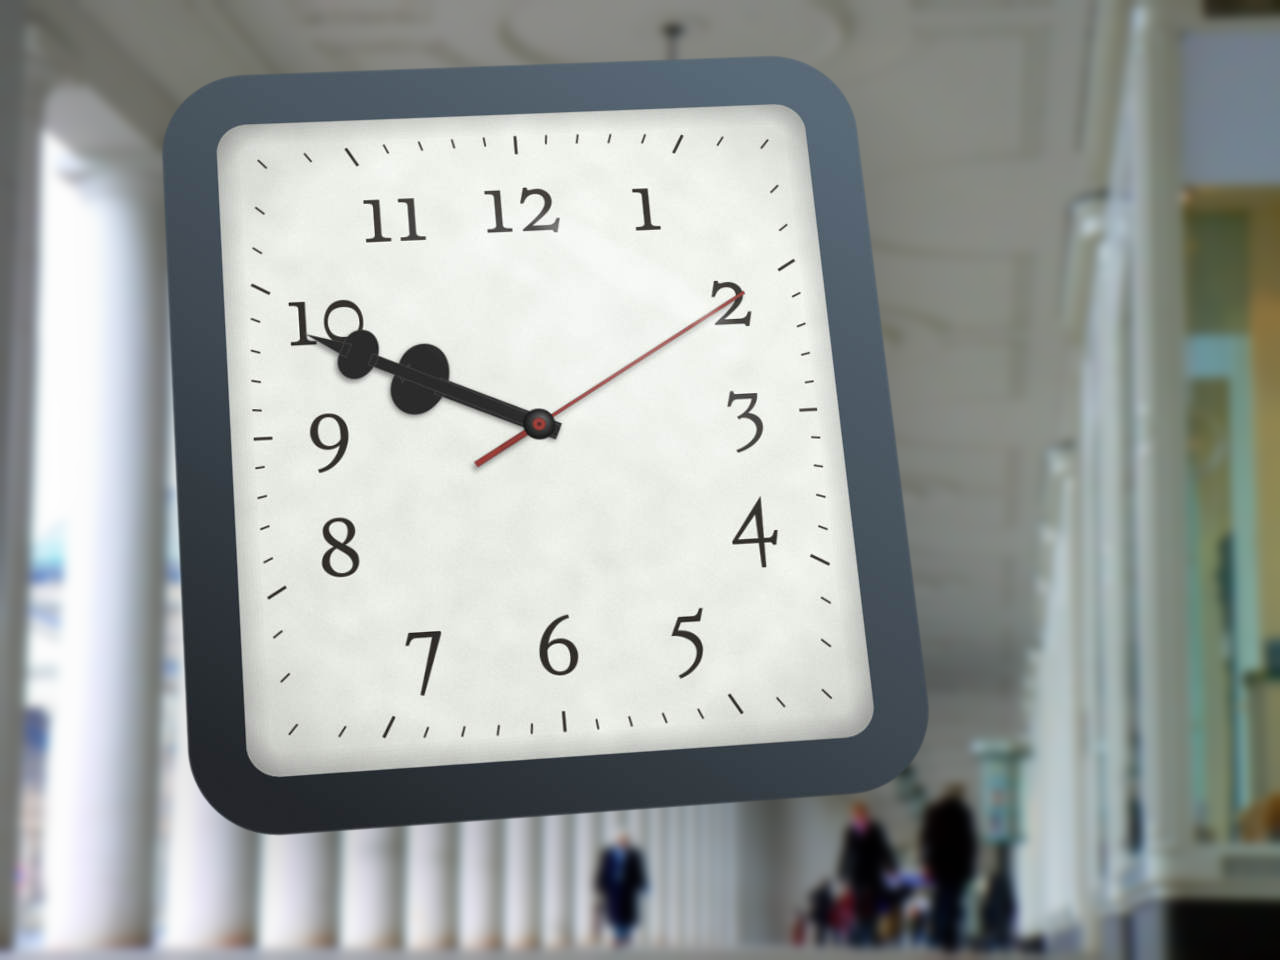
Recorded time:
{"hour": 9, "minute": 49, "second": 10}
